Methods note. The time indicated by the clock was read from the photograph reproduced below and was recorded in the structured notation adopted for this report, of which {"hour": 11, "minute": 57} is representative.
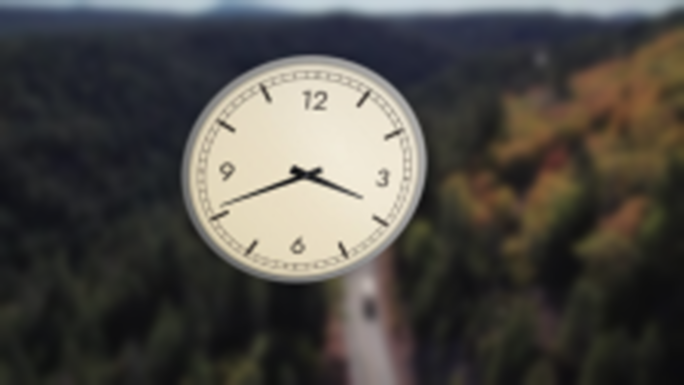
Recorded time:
{"hour": 3, "minute": 41}
